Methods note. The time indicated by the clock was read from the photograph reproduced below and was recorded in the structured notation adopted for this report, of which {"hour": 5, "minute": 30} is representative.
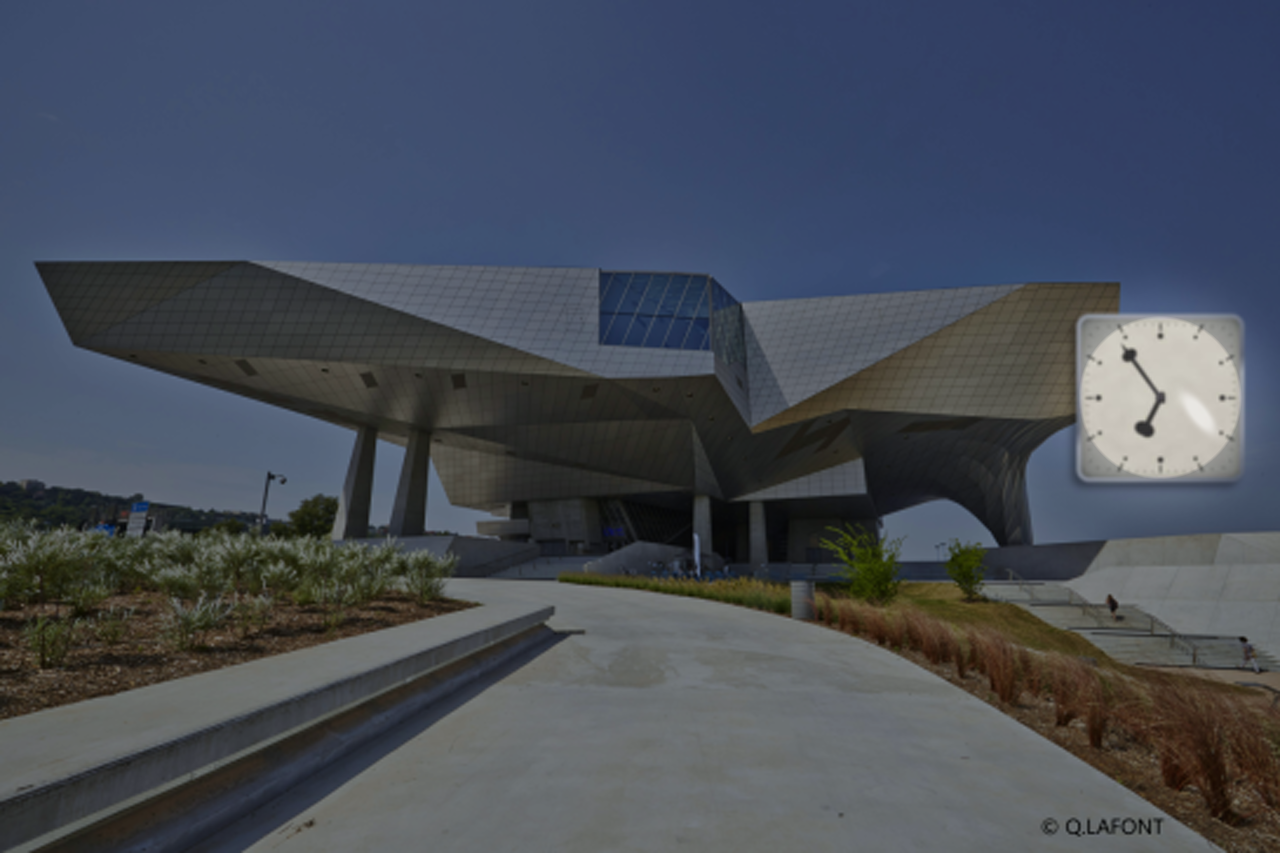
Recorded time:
{"hour": 6, "minute": 54}
